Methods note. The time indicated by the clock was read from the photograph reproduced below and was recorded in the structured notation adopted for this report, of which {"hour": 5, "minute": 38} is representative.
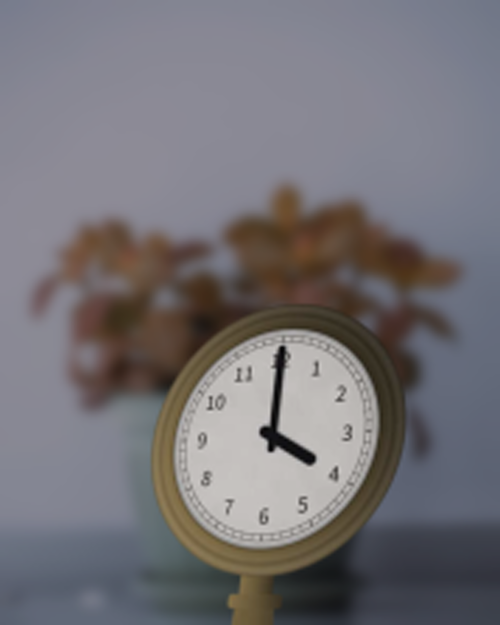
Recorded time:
{"hour": 4, "minute": 0}
